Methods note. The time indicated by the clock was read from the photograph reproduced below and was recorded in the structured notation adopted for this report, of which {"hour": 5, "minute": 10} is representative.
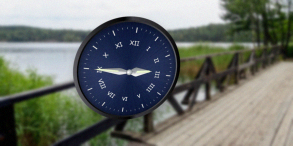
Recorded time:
{"hour": 2, "minute": 45}
